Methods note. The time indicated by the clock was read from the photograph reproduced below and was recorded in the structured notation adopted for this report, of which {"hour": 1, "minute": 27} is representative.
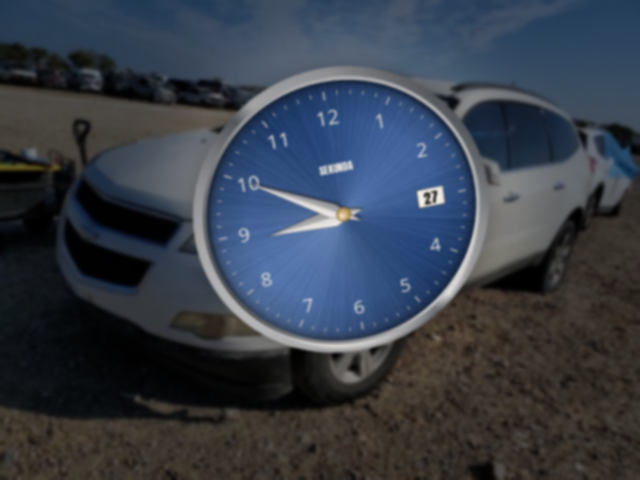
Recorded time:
{"hour": 8, "minute": 50}
